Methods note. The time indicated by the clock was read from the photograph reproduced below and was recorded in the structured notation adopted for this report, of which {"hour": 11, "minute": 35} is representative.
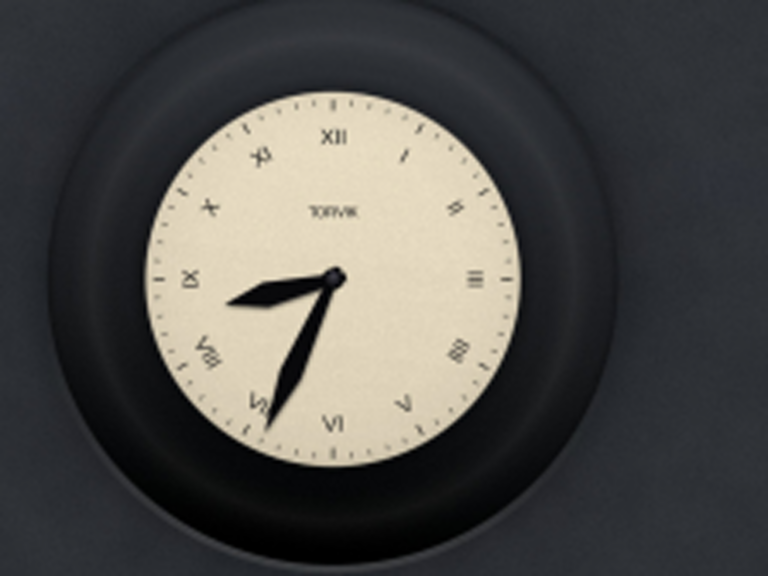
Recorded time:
{"hour": 8, "minute": 34}
